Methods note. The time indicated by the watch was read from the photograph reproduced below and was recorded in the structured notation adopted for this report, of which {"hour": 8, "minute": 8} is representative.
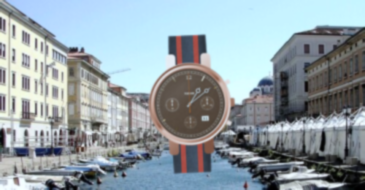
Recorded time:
{"hour": 1, "minute": 9}
